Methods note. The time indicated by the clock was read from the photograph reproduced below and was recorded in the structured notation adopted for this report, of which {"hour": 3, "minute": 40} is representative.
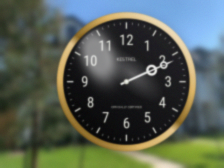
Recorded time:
{"hour": 2, "minute": 11}
